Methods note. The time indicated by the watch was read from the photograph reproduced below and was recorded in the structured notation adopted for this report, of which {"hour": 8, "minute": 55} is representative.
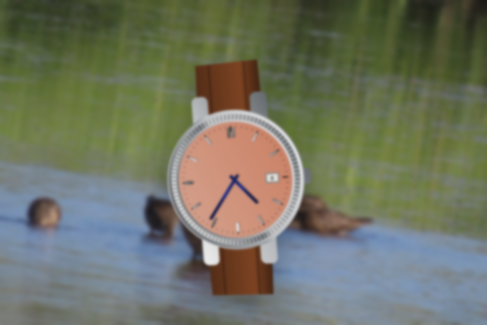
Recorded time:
{"hour": 4, "minute": 36}
